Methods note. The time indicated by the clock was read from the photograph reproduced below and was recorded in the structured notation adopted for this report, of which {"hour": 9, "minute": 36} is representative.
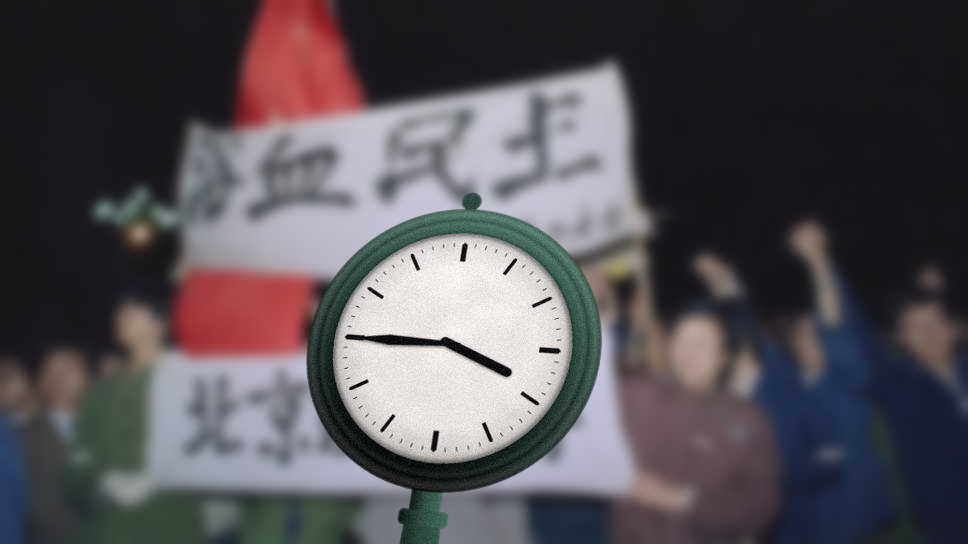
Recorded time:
{"hour": 3, "minute": 45}
